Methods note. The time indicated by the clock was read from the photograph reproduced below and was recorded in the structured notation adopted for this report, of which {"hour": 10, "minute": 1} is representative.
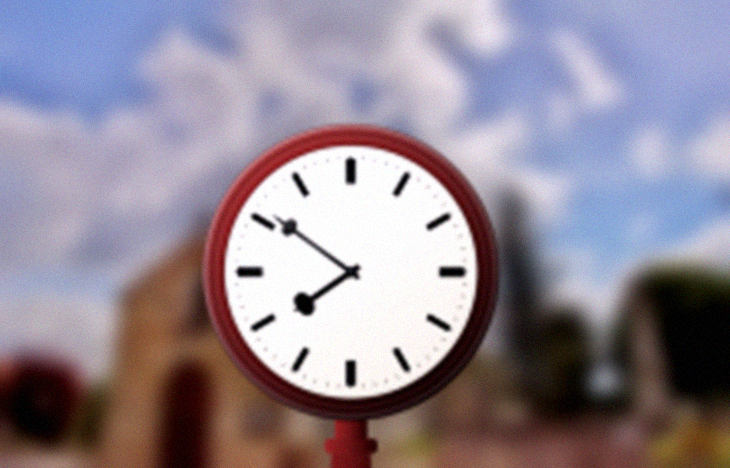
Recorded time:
{"hour": 7, "minute": 51}
